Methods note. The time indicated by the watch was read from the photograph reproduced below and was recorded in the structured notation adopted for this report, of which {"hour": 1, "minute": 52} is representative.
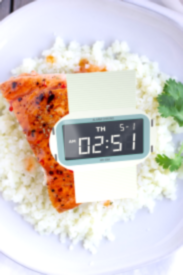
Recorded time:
{"hour": 2, "minute": 51}
